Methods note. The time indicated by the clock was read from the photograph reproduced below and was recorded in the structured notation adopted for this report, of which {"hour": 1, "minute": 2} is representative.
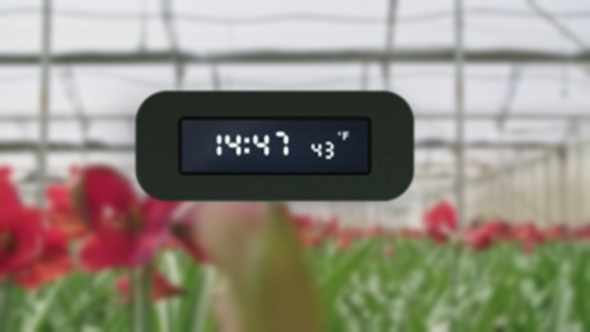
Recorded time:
{"hour": 14, "minute": 47}
